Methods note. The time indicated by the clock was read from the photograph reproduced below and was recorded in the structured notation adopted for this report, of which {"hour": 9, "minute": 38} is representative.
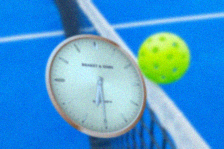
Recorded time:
{"hour": 6, "minute": 30}
